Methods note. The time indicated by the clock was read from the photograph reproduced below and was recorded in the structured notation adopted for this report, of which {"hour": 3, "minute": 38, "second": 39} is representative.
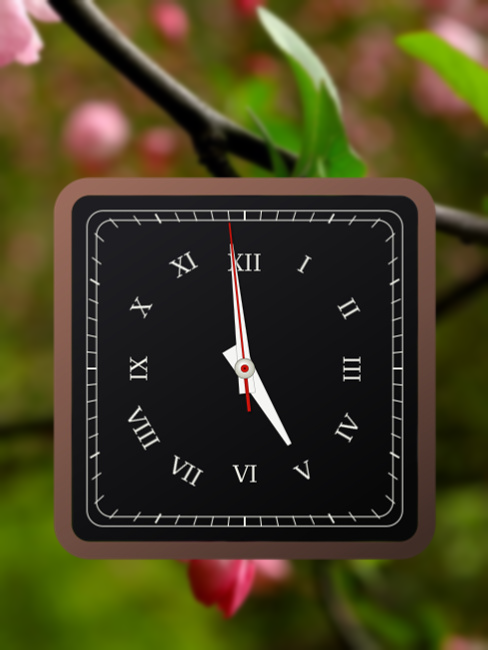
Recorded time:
{"hour": 4, "minute": 58, "second": 59}
